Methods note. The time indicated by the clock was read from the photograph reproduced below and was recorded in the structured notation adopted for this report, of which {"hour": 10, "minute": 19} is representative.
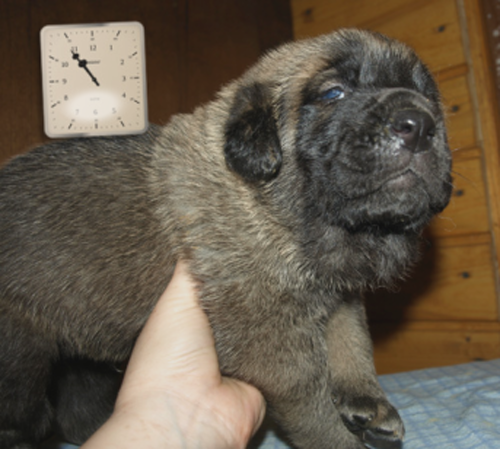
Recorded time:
{"hour": 10, "minute": 54}
